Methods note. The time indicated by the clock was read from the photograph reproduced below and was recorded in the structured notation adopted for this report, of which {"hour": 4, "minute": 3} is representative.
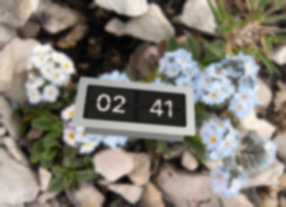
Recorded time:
{"hour": 2, "minute": 41}
